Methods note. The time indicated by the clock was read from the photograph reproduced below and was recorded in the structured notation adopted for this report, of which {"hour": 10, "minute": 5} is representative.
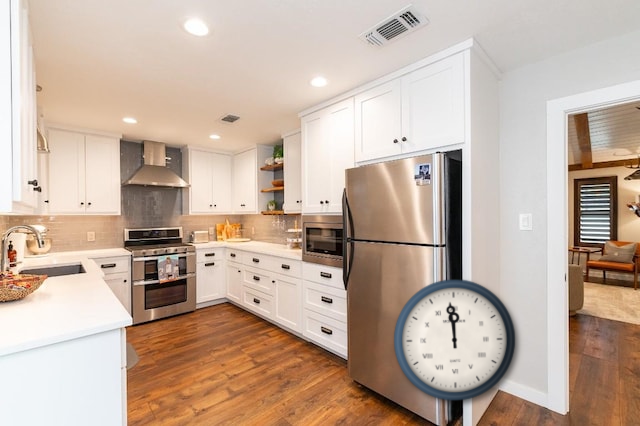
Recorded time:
{"hour": 11, "minute": 59}
